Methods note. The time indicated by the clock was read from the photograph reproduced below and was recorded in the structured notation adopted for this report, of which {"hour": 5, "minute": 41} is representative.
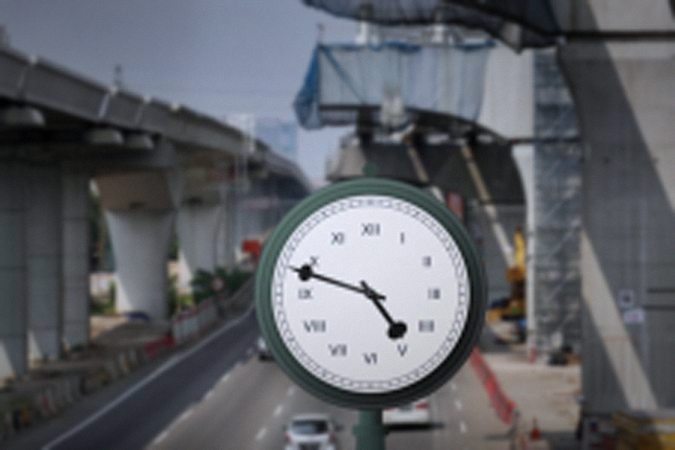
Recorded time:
{"hour": 4, "minute": 48}
